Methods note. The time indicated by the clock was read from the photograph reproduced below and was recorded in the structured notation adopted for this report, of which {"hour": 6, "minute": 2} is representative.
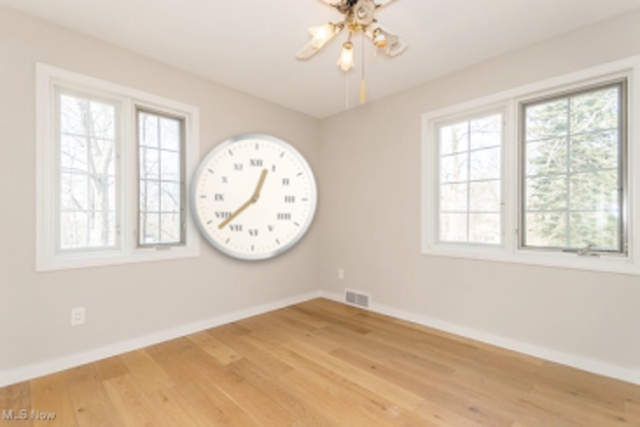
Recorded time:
{"hour": 12, "minute": 38}
